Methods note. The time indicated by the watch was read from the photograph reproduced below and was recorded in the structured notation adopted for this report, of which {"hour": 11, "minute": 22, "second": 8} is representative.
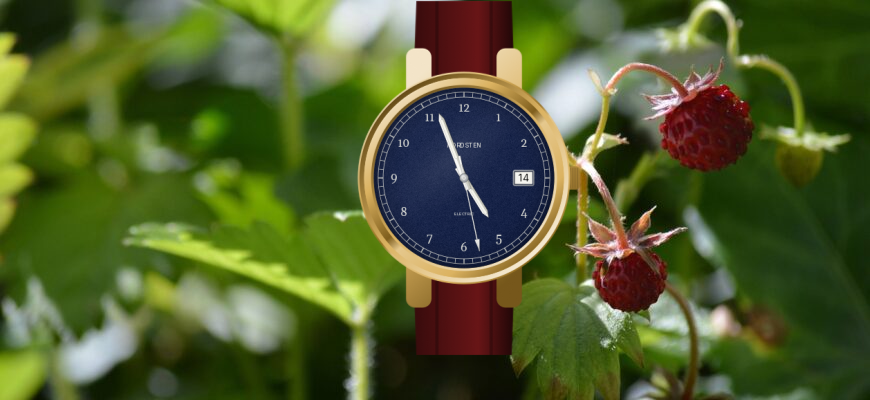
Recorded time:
{"hour": 4, "minute": 56, "second": 28}
